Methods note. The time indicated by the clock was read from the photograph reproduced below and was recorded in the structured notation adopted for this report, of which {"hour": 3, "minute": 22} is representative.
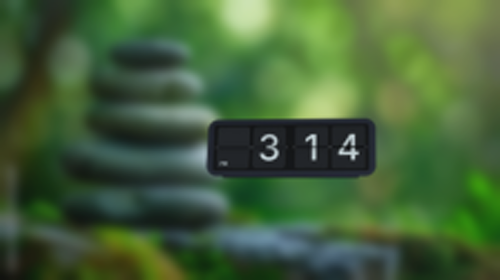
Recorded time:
{"hour": 3, "minute": 14}
